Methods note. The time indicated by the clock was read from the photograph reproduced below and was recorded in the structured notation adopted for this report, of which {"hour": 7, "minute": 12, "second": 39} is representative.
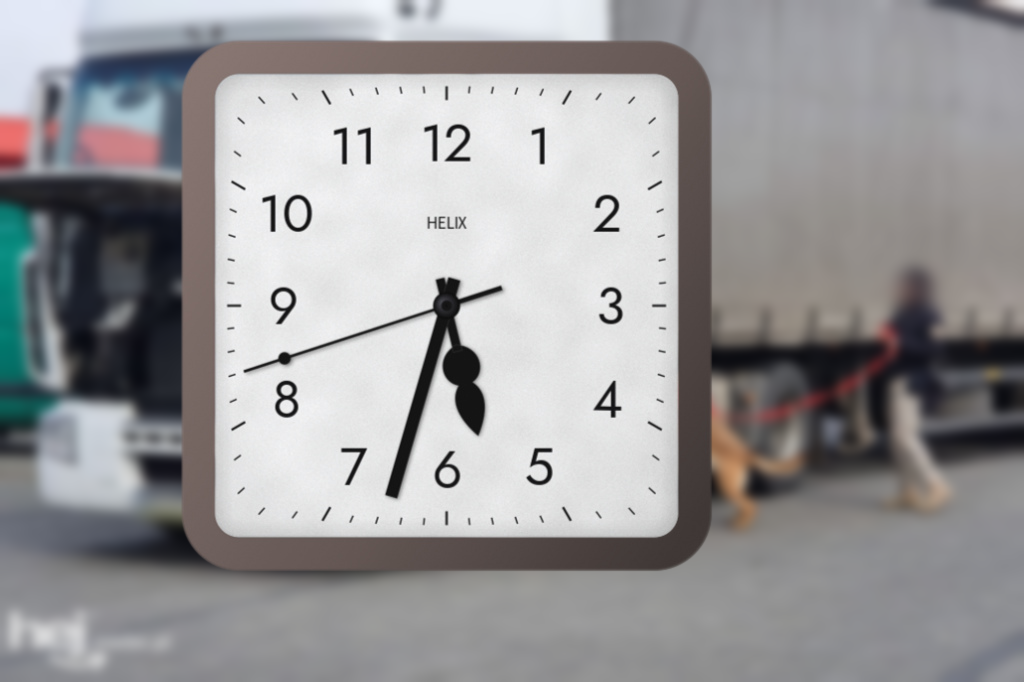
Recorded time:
{"hour": 5, "minute": 32, "second": 42}
